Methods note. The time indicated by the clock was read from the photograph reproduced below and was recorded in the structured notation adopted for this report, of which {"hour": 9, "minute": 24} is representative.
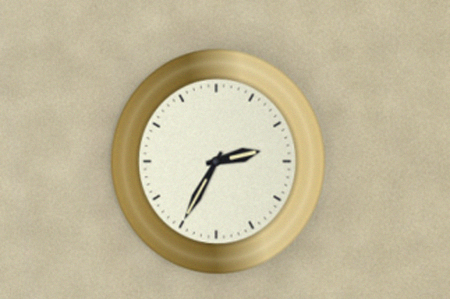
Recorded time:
{"hour": 2, "minute": 35}
